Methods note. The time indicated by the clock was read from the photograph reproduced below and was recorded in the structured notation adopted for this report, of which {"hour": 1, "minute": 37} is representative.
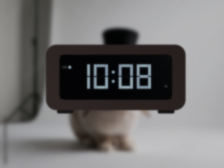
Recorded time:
{"hour": 10, "minute": 8}
